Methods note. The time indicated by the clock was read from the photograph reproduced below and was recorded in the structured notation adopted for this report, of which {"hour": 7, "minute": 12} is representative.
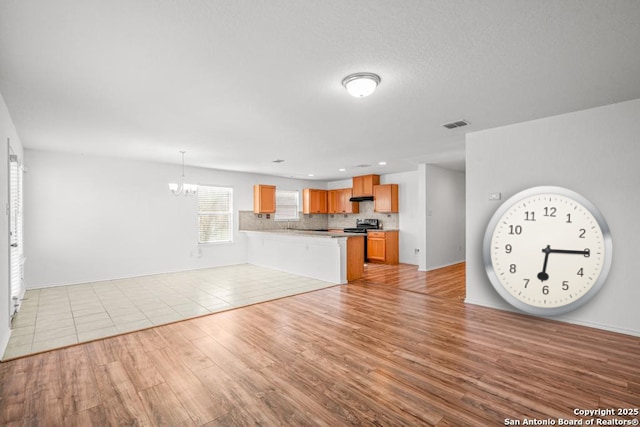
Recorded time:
{"hour": 6, "minute": 15}
